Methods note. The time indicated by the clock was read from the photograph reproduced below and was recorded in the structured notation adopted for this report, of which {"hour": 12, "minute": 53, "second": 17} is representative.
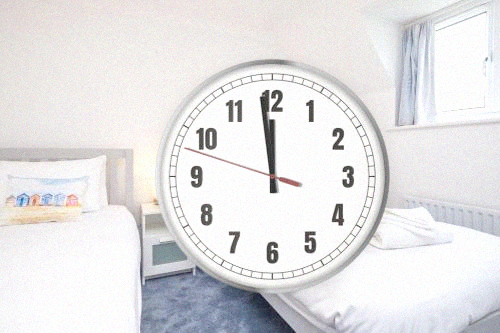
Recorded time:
{"hour": 11, "minute": 58, "second": 48}
